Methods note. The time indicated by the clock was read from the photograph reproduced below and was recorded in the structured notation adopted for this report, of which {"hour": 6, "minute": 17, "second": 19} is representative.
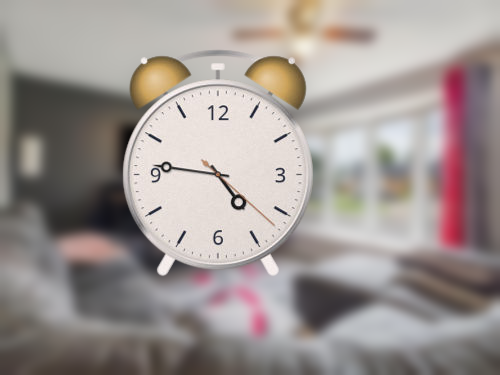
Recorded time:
{"hour": 4, "minute": 46, "second": 22}
